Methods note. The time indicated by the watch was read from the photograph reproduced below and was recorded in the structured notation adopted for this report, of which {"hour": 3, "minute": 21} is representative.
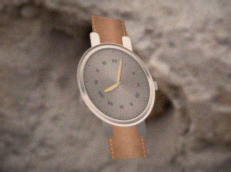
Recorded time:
{"hour": 8, "minute": 3}
